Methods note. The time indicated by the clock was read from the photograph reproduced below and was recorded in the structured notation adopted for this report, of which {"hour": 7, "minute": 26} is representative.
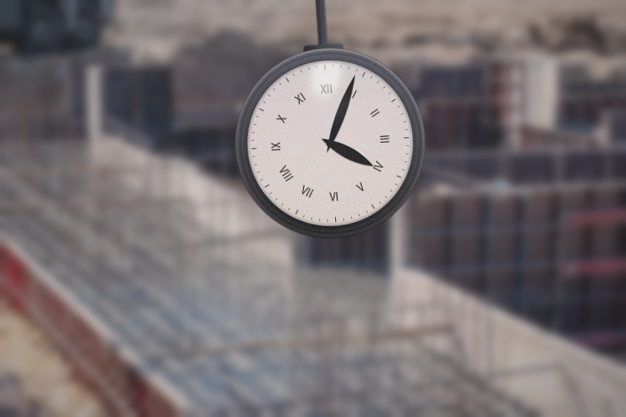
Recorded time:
{"hour": 4, "minute": 4}
